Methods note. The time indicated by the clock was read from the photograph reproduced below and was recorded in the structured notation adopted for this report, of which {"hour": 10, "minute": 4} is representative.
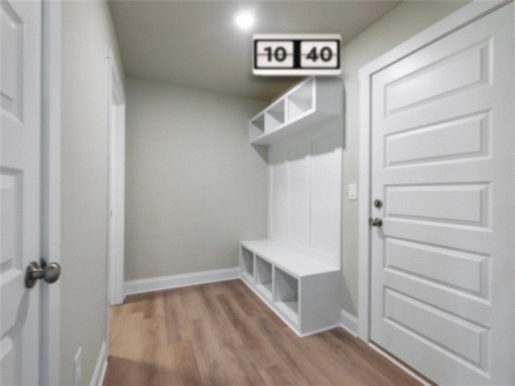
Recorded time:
{"hour": 10, "minute": 40}
